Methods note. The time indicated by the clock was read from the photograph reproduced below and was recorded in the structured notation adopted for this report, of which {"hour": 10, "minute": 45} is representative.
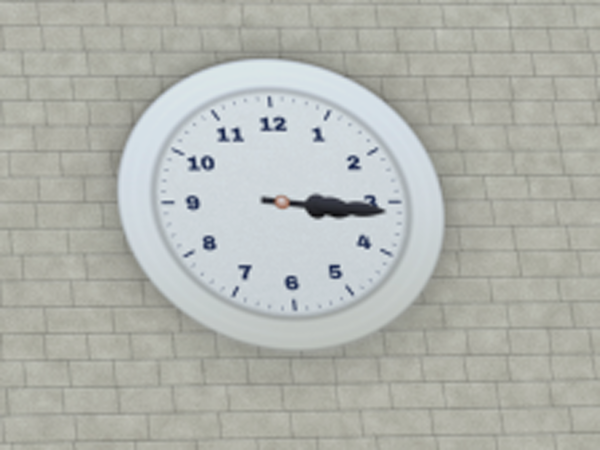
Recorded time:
{"hour": 3, "minute": 16}
